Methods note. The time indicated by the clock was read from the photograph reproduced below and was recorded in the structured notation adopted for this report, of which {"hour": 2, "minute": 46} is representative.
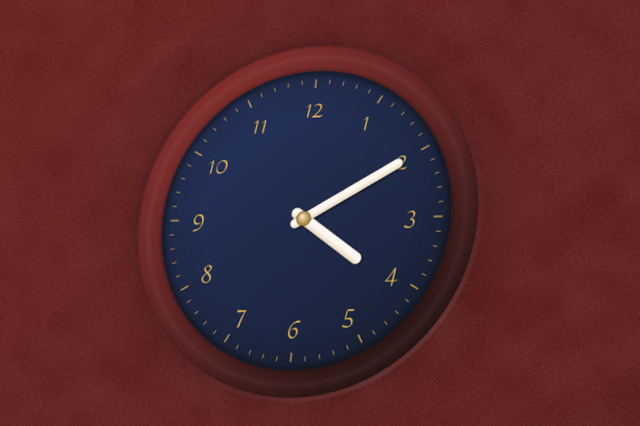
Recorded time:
{"hour": 4, "minute": 10}
